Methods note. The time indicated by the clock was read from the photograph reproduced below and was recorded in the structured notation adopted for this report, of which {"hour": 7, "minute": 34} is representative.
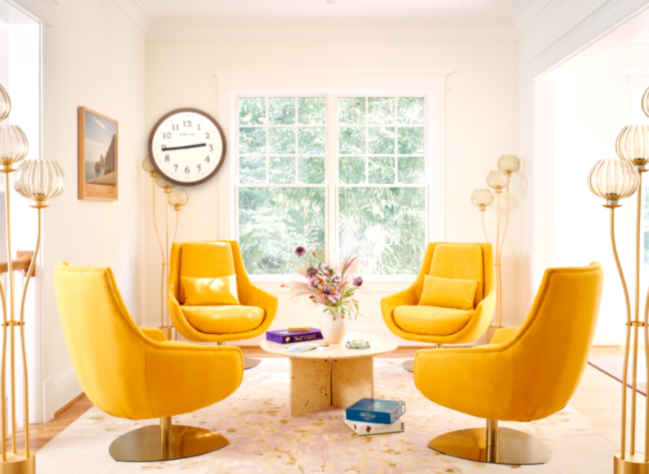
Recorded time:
{"hour": 2, "minute": 44}
